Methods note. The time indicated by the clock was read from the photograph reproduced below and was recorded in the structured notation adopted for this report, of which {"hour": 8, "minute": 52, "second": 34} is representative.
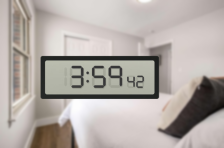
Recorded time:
{"hour": 3, "minute": 59, "second": 42}
